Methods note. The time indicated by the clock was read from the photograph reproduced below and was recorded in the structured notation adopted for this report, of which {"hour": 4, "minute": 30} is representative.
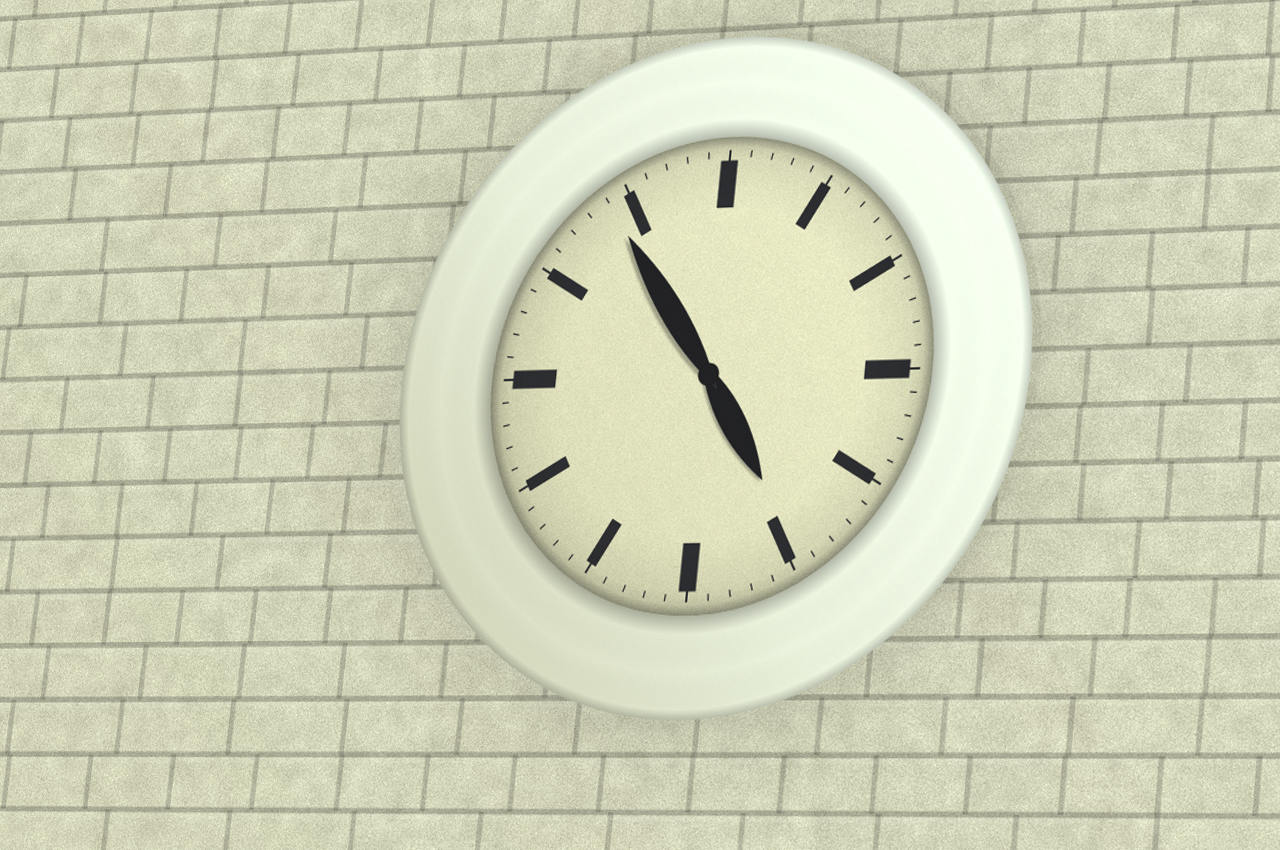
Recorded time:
{"hour": 4, "minute": 54}
